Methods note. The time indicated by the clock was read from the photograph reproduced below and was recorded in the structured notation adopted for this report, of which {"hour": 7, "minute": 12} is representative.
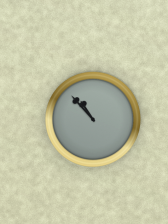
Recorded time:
{"hour": 10, "minute": 53}
